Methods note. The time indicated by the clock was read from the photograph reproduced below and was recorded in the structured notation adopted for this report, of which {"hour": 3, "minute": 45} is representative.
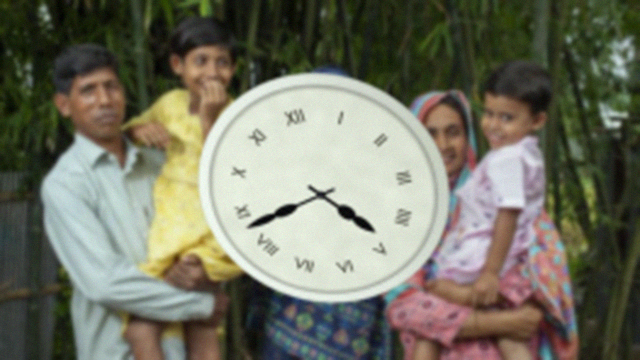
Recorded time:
{"hour": 4, "minute": 43}
